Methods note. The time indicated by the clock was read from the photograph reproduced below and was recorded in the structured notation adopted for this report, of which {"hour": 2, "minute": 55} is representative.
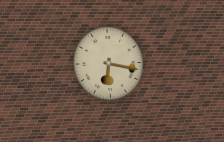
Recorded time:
{"hour": 6, "minute": 17}
